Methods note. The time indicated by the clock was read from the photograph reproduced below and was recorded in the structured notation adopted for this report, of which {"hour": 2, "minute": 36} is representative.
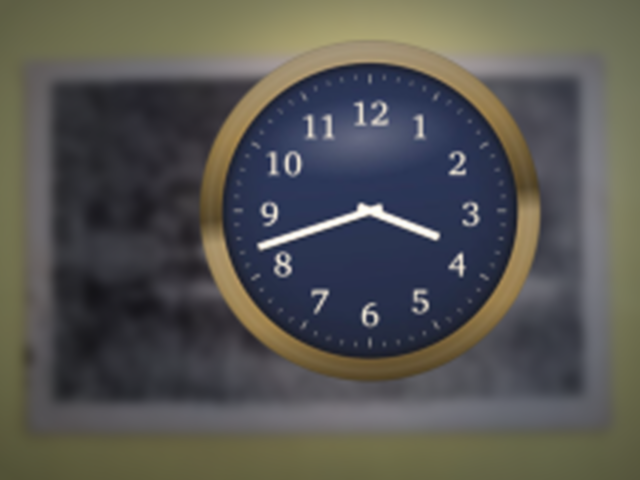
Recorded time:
{"hour": 3, "minute": 42}
